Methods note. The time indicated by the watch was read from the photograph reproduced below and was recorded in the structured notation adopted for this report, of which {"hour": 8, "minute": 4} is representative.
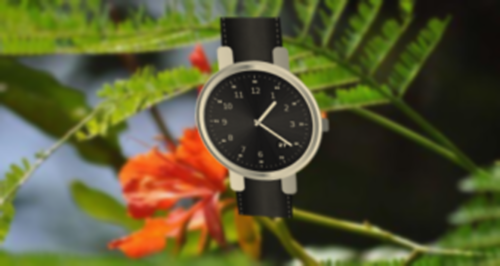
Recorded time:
{"hour": 1, "minute": 21}
